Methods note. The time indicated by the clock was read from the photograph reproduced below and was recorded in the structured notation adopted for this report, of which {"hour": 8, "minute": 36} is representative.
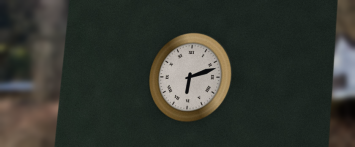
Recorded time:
{"hour": 6, "minute": 12}
